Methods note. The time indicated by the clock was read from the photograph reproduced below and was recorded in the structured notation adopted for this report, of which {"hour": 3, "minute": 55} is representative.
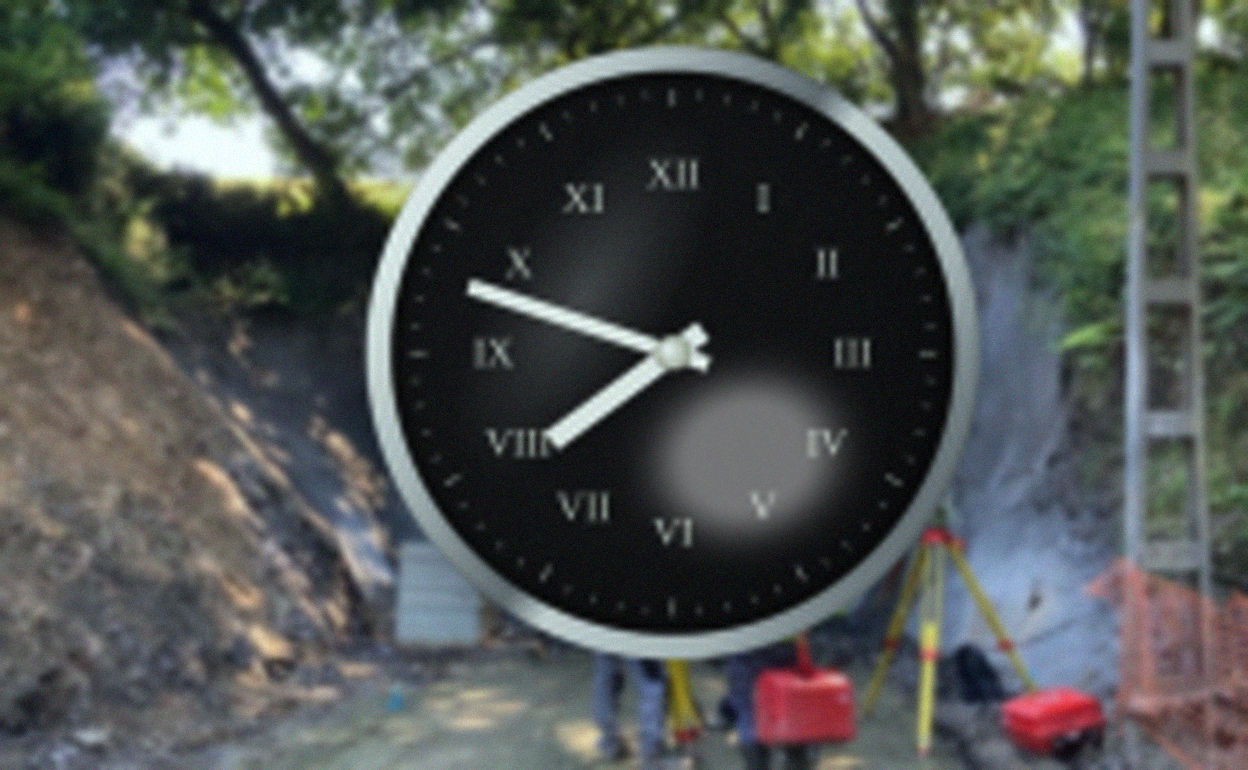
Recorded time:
{"hour": 7, "minute": 48}
